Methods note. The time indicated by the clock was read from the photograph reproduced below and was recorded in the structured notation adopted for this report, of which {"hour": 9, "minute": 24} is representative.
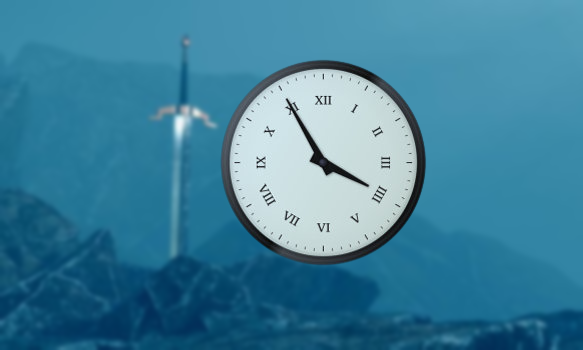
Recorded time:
{"hour": 3, "minute": 55}
